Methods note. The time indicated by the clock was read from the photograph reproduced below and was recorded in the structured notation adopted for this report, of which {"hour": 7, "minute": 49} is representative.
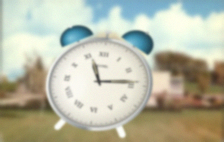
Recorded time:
{"hour": 11, "minute": 14}
